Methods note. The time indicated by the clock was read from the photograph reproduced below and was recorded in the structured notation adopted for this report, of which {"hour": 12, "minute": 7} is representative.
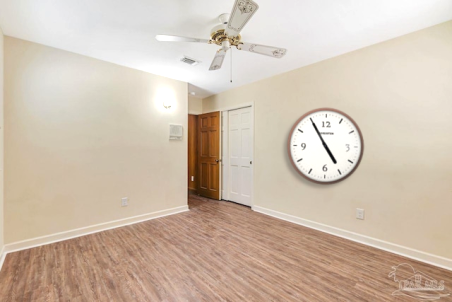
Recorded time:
{"hour": 4, "minute": 55}
